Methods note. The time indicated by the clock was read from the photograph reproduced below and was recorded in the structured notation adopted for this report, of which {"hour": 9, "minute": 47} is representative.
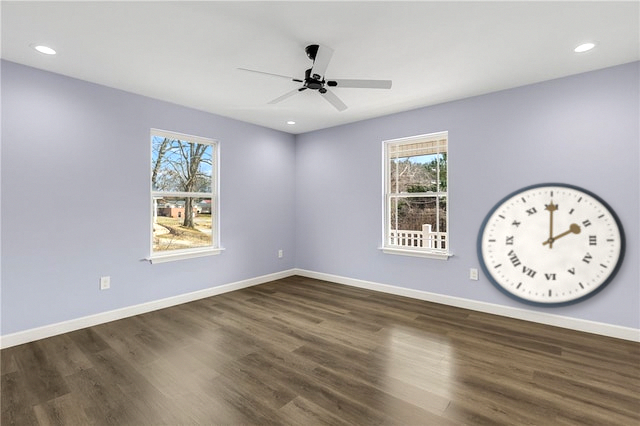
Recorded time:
{"hour": 2, "minute": 0}
